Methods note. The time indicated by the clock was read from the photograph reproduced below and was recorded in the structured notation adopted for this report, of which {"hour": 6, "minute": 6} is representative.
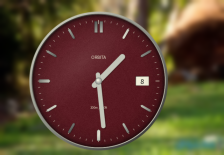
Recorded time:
{"hour": 1, "minute": 29}
